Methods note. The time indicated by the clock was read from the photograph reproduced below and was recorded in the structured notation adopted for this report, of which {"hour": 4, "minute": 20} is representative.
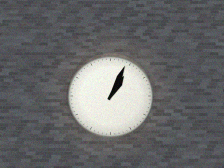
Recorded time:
{"hour": 1, "minute": 4}
